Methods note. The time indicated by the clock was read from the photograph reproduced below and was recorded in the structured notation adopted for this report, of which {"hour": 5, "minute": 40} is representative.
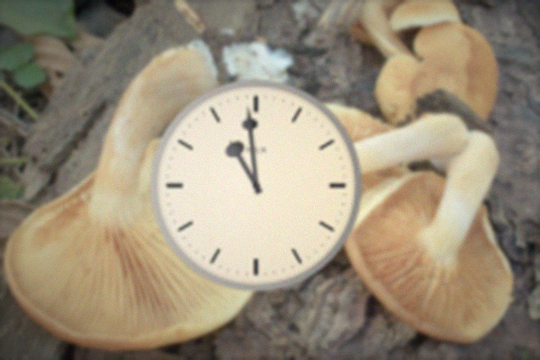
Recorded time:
{"hour": 10, "minute": 59}
